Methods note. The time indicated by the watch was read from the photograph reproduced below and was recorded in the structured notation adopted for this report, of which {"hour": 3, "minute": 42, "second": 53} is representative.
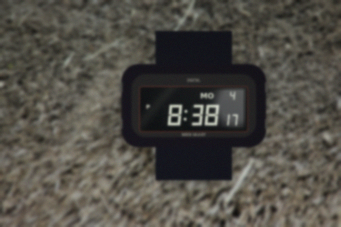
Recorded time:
{"hour": 8, "minute": 38, "second": 17}
